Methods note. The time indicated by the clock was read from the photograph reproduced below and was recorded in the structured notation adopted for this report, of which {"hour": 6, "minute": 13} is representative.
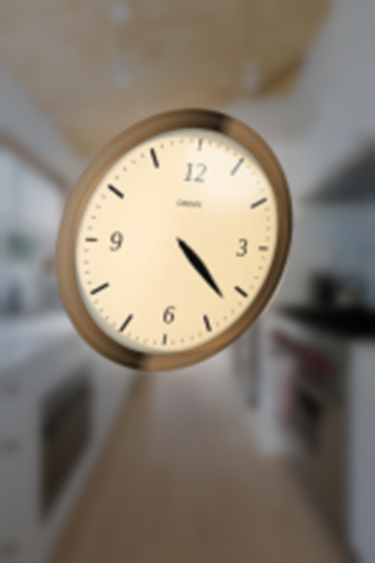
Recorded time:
{"hour": 4, "minute": 22}
